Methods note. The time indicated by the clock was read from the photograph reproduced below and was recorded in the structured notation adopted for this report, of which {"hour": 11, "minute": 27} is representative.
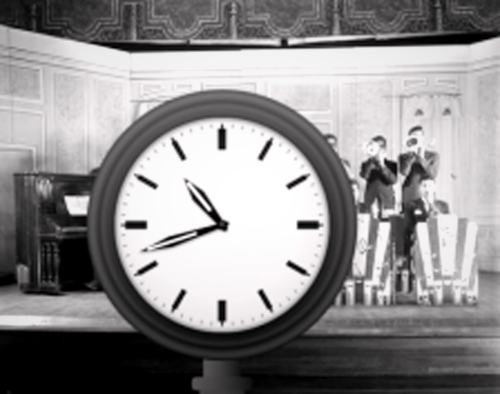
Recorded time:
{"hour": 10, "minute": 42}
